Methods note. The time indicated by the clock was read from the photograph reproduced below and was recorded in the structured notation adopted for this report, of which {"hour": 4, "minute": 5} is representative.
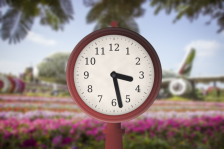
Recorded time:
{"hour": 3, "minute": 28}
